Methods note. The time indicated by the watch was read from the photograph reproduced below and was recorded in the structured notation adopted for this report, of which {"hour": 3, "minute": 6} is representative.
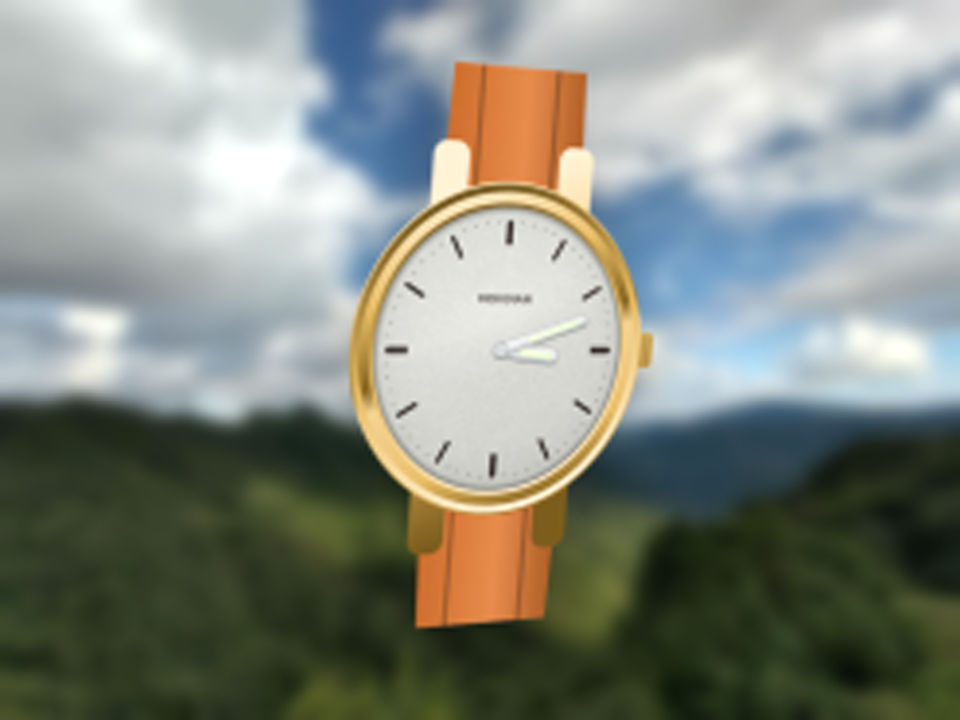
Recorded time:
{"hour": 3, "minute": 12}
